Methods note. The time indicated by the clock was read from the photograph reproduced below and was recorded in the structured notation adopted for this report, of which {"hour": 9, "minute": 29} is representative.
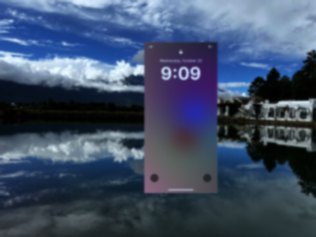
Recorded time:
{"hour": 9, "minute": 9}
